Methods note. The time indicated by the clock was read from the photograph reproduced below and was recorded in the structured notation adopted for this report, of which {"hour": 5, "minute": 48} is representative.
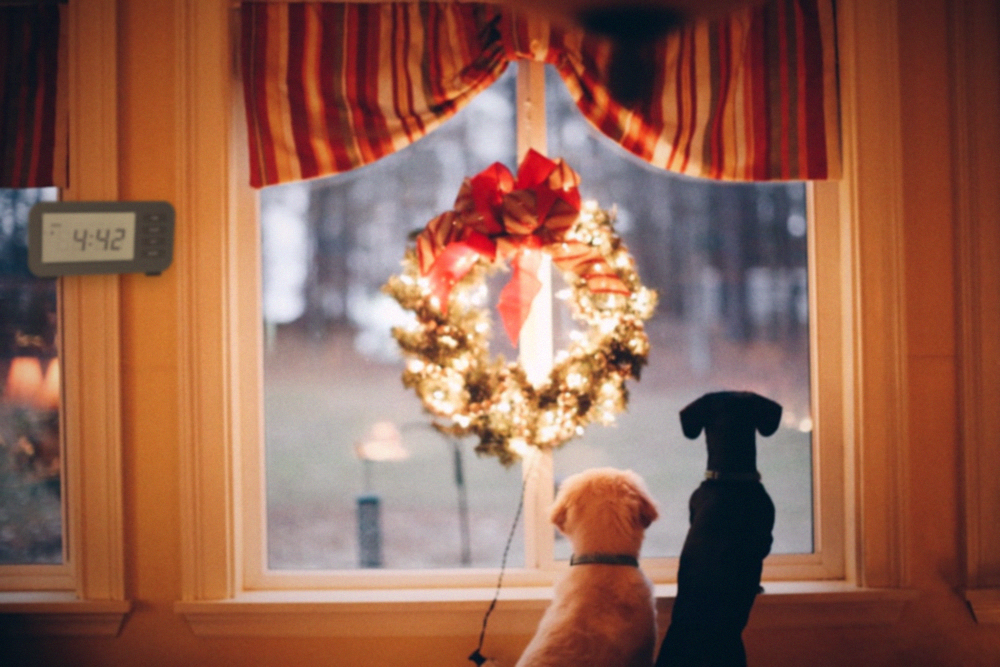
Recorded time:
{"hour": 4, "minute": 42}
